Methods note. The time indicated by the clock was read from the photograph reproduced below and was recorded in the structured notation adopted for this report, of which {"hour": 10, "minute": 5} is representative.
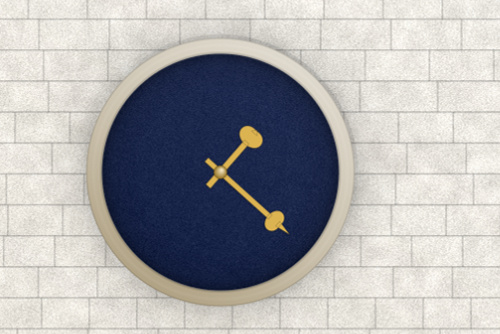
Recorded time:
{"hour": 1, "minute": 22}
